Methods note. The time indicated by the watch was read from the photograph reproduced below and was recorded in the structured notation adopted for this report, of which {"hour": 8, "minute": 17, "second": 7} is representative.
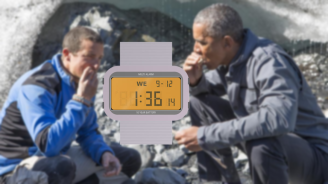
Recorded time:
{"hour": 1, "minute": 36, "second": 14}
